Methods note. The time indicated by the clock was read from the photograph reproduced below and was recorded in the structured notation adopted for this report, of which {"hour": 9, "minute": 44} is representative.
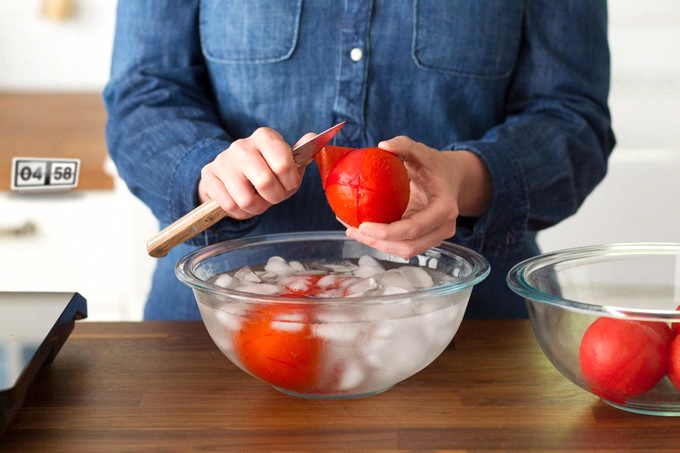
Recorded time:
{"hour": 4, "minute": 58}
